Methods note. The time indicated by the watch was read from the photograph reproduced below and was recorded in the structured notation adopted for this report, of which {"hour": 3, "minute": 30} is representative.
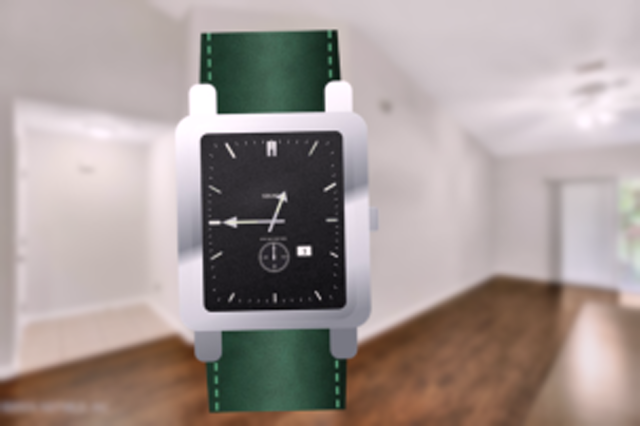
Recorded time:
{"hour": 12, "minute": 45}
